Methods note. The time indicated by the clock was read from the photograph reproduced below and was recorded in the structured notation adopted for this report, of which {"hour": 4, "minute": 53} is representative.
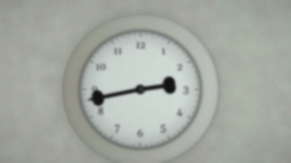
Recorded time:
{"hour": 2, "minute": 43}
